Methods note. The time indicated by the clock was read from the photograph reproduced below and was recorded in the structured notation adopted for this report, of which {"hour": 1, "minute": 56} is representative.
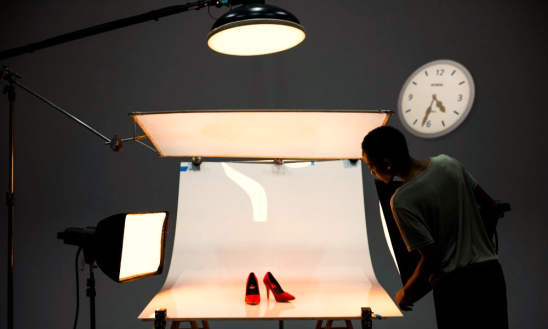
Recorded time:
{"hour": 4, "minute": 32}
